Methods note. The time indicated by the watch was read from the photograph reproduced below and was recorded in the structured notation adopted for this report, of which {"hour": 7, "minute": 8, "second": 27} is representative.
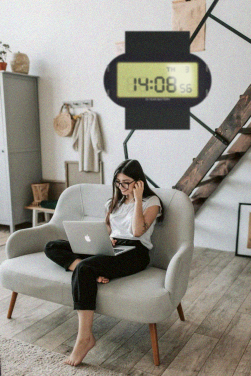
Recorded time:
{"hour": 14, "minute": 8, "second": 56}
